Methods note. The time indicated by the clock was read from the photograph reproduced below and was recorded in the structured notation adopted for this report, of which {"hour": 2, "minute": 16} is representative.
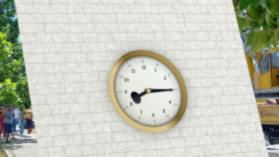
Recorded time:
{"hour": 8, "minute": 15}
